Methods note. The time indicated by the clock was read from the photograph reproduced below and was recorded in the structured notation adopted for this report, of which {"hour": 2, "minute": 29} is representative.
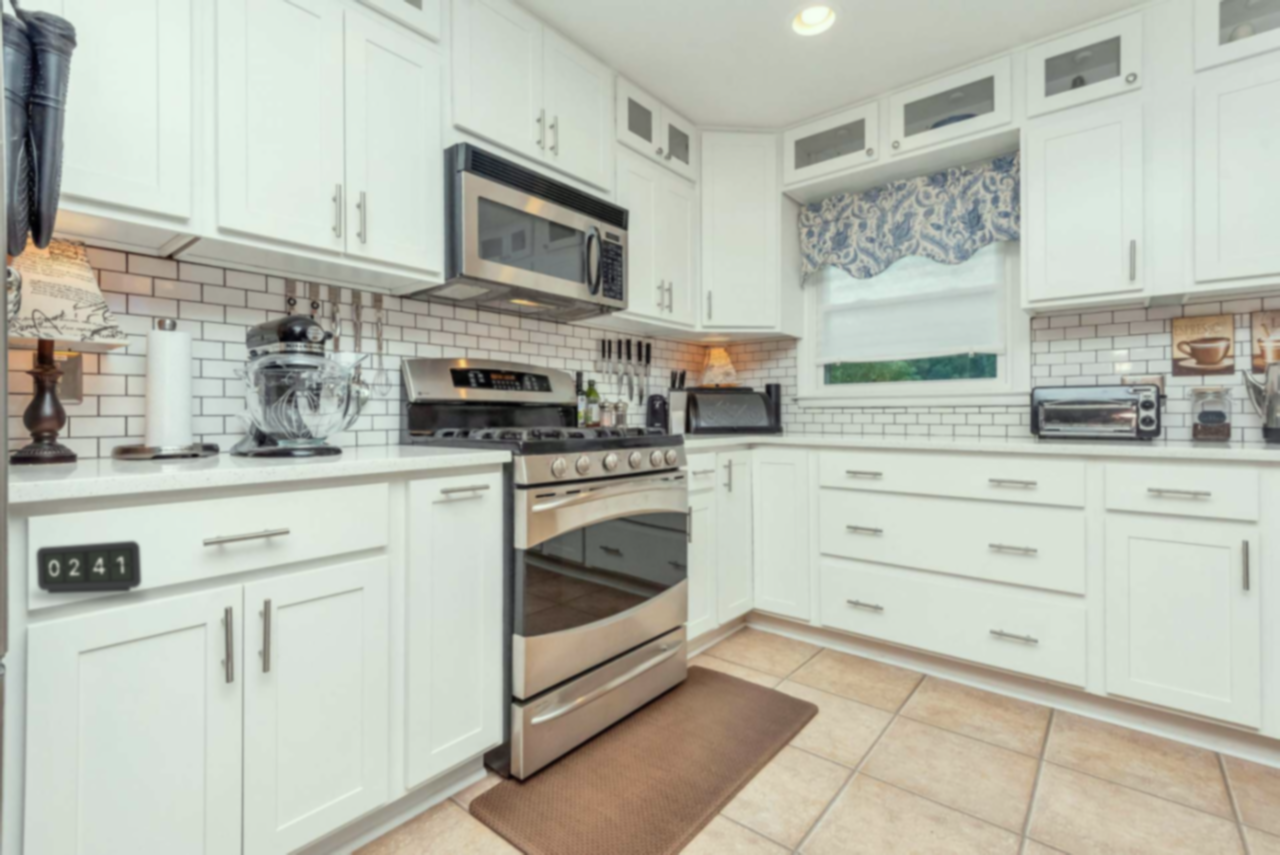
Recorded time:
{"hour": 2, "minute": 41}
